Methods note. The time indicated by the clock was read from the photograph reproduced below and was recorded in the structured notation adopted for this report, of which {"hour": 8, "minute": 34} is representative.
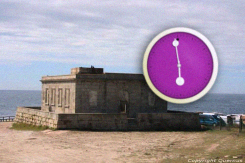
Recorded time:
{"hour": 5, "minute": 59}
